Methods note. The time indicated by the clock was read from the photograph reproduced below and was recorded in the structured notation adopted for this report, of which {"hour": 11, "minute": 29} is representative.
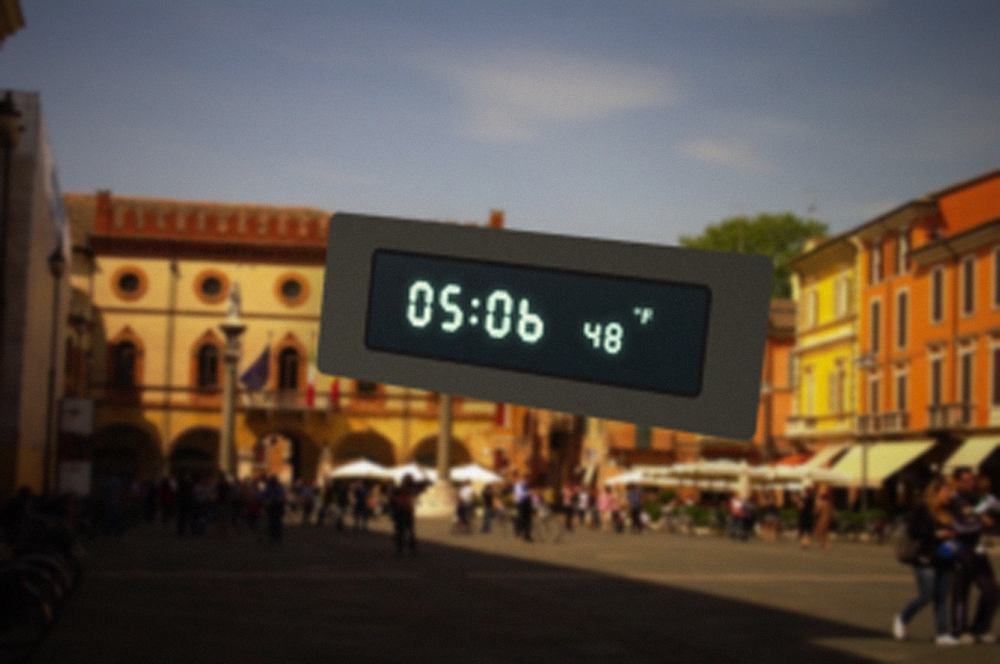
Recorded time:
{"hour": 5, "minute": 6}
